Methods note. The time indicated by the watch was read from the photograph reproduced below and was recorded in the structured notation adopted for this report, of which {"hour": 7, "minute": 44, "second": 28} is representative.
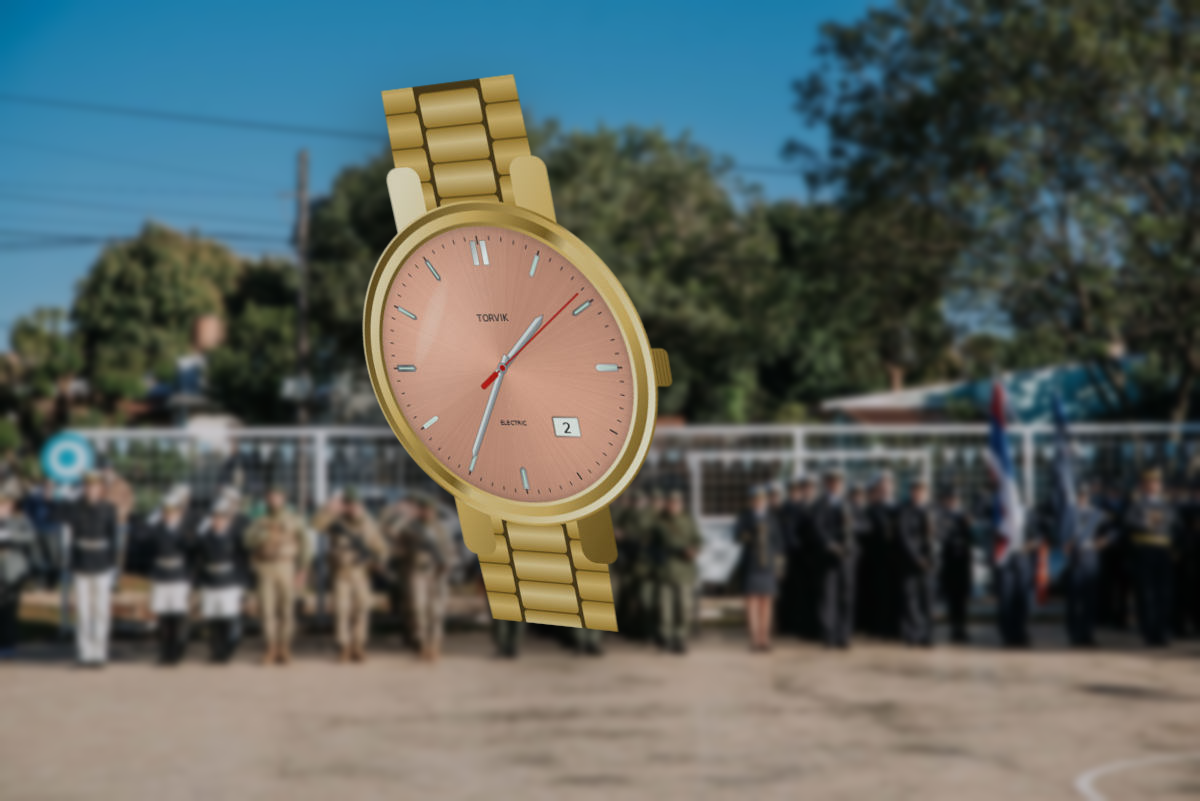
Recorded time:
{"hour": 1, "minute": 35, "second": 9}
